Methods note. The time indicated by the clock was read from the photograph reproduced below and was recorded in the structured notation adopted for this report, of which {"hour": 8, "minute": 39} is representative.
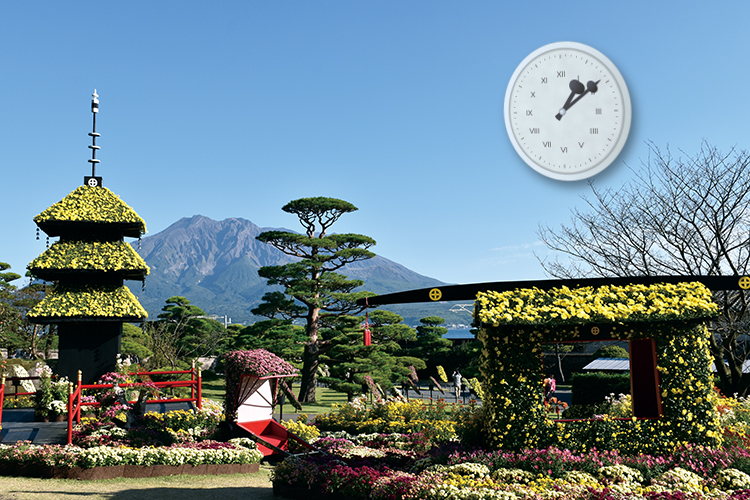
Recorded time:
{"hour": 1, "minute": 9}
